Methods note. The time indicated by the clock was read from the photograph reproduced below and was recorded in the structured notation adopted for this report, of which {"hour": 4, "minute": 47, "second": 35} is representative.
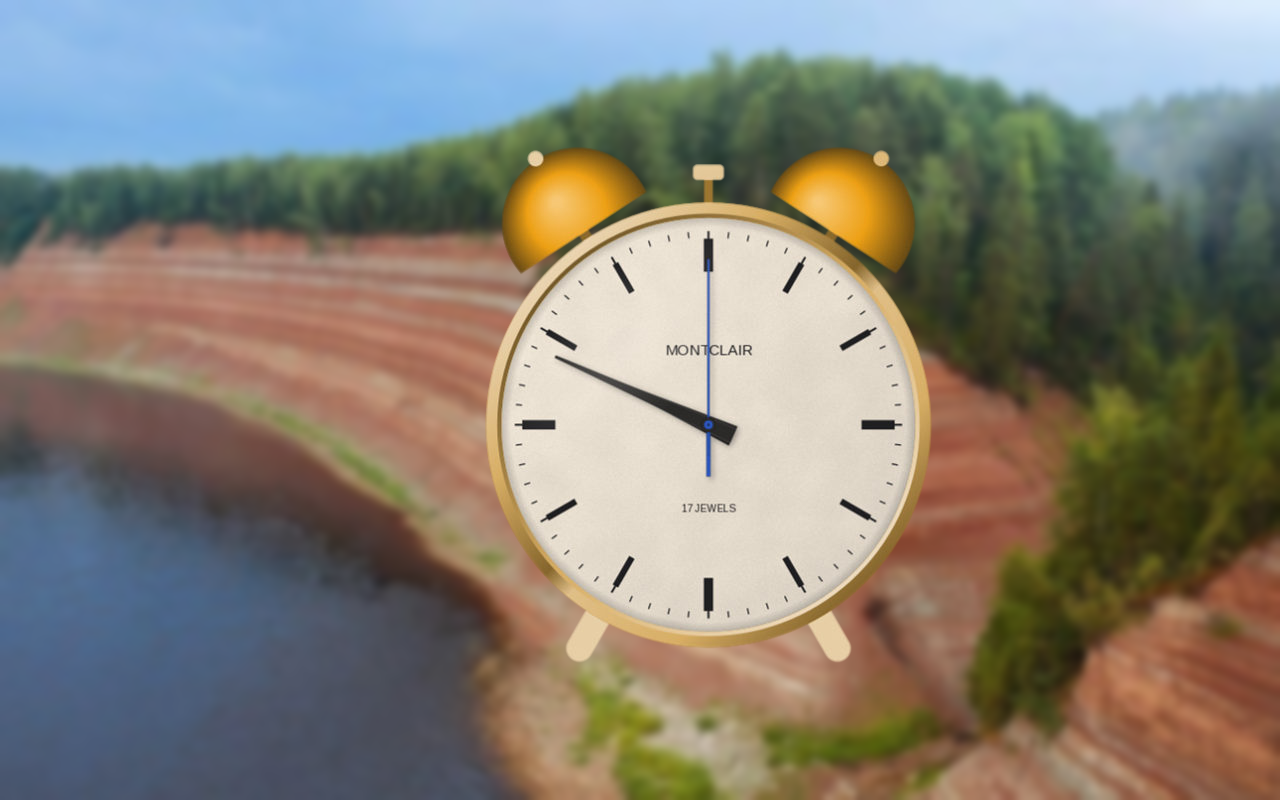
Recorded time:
{"hour": 9, "minute": 49, "second": 0}
